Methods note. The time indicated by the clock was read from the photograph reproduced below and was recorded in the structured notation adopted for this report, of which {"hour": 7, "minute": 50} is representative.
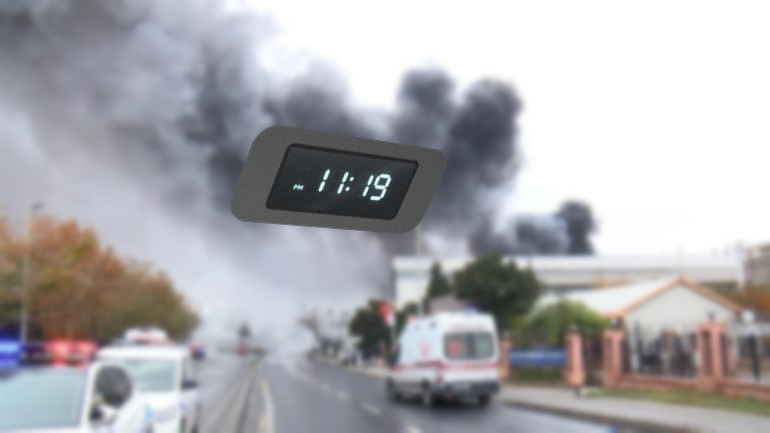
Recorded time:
{"hour": 11, "minute": 19}
